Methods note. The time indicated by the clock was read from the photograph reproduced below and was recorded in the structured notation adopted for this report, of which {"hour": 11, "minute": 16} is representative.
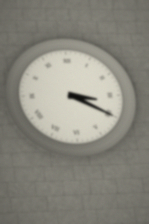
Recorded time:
{"hour": 3, "minute": 20}
